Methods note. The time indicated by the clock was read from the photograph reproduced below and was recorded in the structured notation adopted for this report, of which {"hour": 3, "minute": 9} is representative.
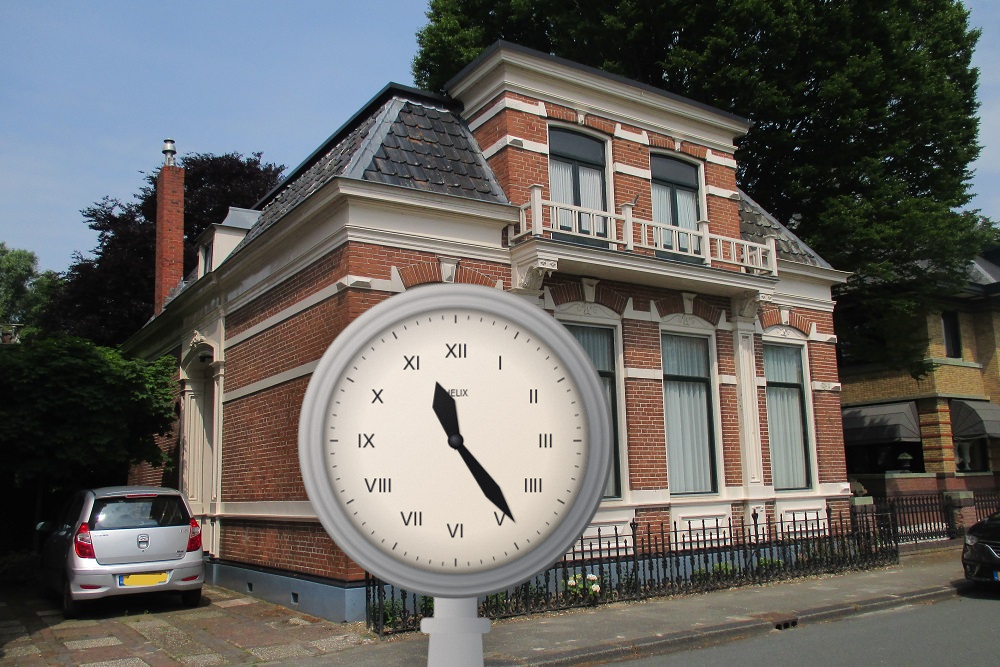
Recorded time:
{"hour": 11, "minute": 24}
